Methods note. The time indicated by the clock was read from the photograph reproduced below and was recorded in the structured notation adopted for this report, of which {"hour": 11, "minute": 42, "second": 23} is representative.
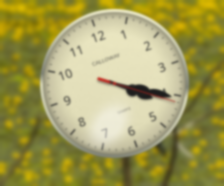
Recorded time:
{"hour": 4, "minute": 20, "second": 21}
